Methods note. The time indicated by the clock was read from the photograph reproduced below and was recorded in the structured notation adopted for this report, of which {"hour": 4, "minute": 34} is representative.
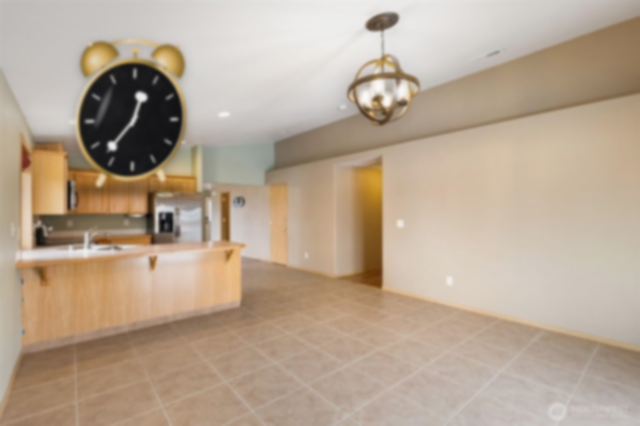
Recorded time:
{"hour": 12, "minute": 37}
